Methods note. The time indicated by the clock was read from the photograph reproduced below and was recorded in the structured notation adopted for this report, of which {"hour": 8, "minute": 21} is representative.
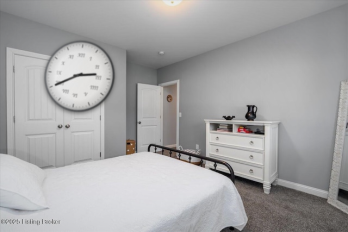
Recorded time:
{"hour": 2, "minute": 40}
